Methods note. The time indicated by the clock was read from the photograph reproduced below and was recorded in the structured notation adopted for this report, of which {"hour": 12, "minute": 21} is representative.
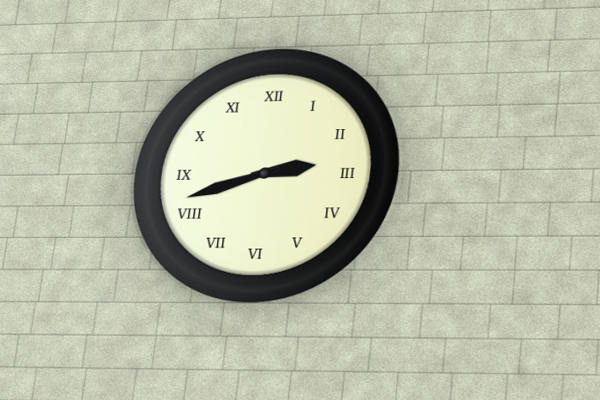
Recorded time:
{"hour": 2, "minute": 42}
